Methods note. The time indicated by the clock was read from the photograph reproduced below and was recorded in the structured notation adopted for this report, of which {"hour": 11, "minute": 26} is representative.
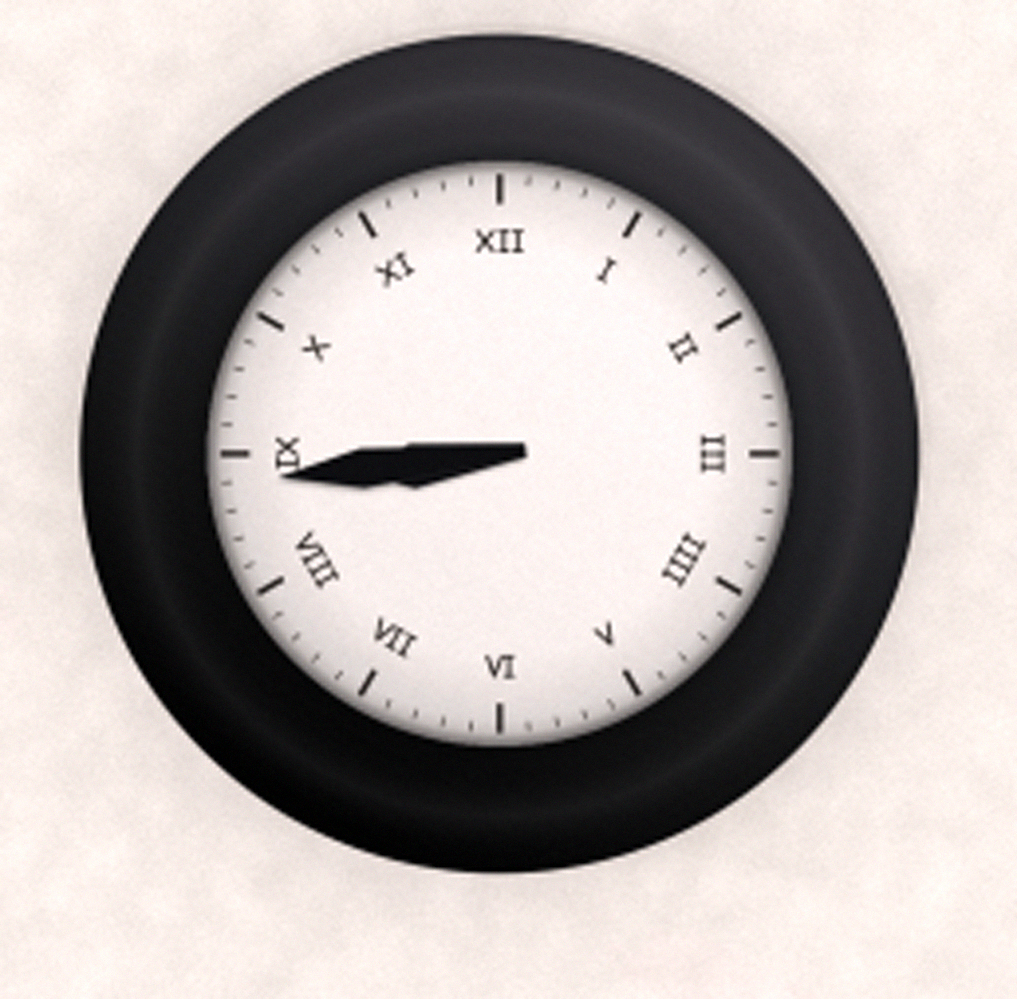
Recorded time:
{"hour": 8, "minute": 44}
